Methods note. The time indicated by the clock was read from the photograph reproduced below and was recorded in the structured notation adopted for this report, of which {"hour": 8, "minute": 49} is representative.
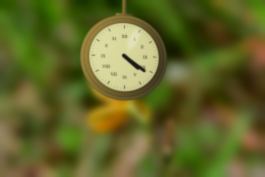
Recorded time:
{"hour": 4, "minute": 21}
